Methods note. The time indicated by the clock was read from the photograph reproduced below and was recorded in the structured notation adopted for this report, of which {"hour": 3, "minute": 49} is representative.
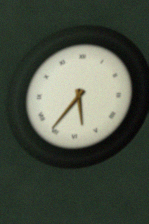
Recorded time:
{"hour": 5, "minute": 36}
